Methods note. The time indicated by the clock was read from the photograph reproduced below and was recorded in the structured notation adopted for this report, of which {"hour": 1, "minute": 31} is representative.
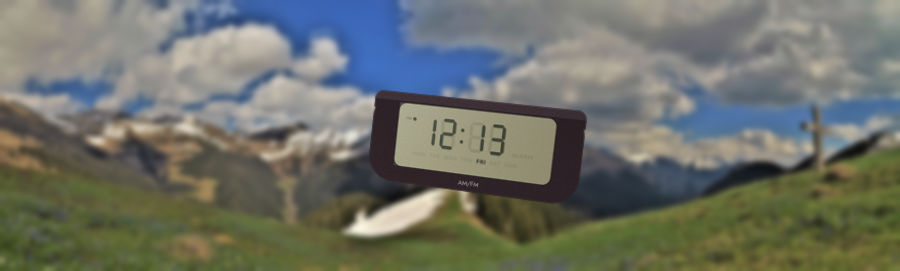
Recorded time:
{"hour": 12, "minute": 13}
